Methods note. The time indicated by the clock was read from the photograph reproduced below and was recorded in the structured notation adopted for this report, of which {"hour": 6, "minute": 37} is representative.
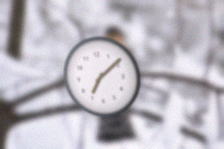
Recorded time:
{"hour": 7, "minute": 9}
